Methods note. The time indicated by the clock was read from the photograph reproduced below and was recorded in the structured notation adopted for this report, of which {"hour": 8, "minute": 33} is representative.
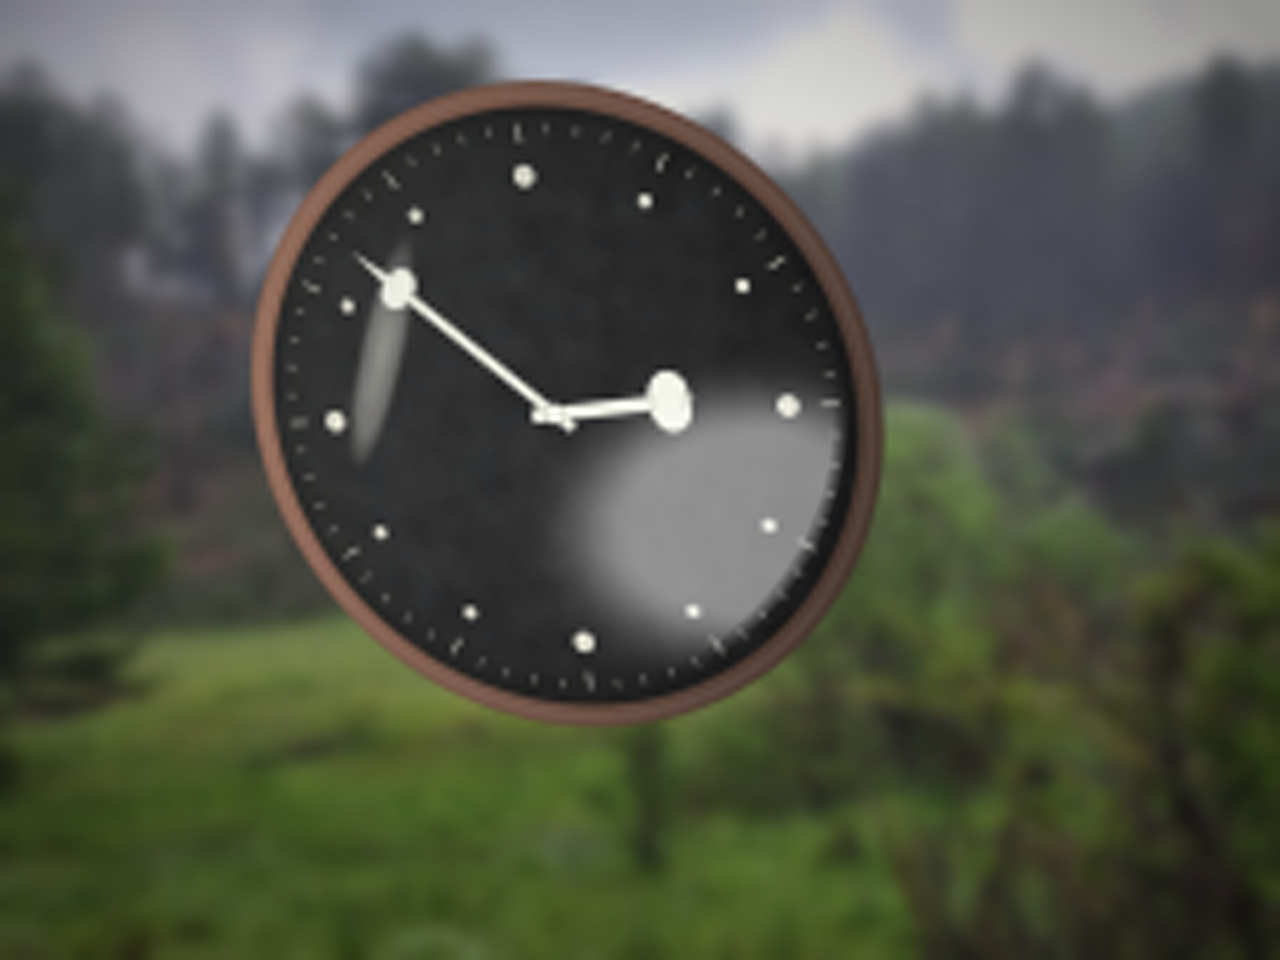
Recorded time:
{"hour": 2, "minute": 52}
